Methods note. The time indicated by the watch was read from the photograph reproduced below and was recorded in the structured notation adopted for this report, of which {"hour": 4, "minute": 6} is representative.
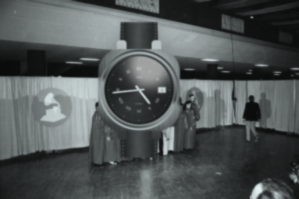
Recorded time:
{"hour": 4, "minute": 44}
